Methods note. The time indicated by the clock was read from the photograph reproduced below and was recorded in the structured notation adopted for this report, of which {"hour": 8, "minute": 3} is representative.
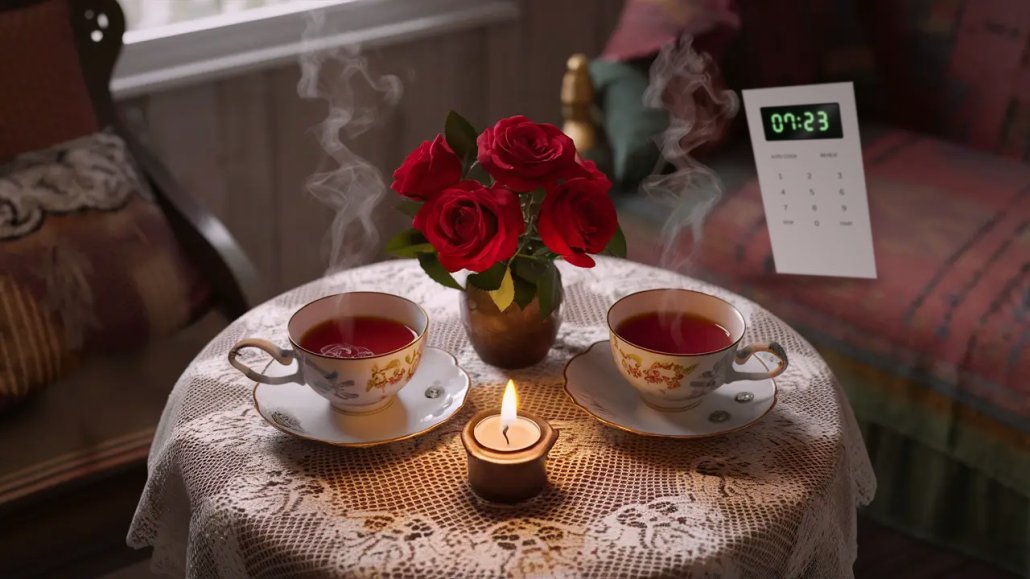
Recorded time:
{"hour": 7, "minute": 23}
